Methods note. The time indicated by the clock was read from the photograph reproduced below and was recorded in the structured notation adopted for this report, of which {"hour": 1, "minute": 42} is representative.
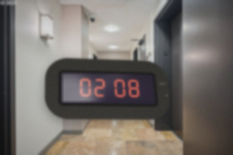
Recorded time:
{"hour": 2, "minute": 8}
